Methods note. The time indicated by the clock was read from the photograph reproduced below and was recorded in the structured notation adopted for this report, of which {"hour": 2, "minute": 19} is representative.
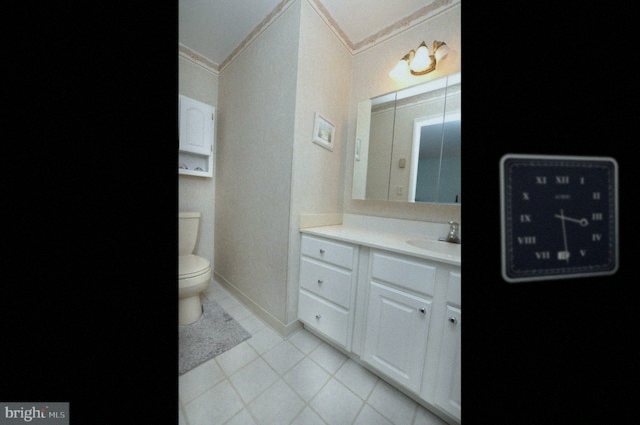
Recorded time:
{"hour": 3, "minute": 29}
